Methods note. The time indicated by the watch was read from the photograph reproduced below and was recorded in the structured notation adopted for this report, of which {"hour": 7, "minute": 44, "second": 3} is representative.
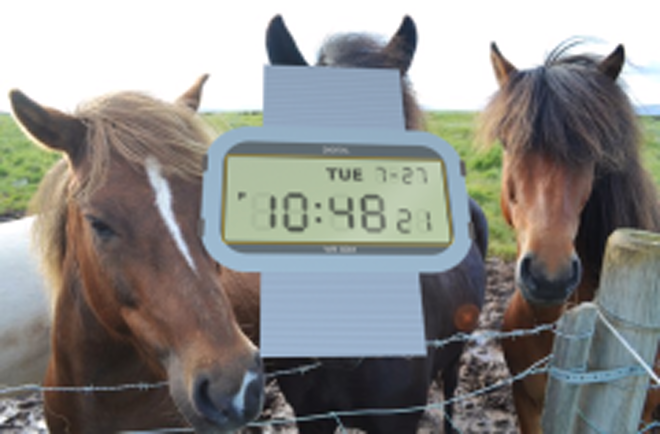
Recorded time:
{"hour": 10, "minute": 48, "second": 21}
